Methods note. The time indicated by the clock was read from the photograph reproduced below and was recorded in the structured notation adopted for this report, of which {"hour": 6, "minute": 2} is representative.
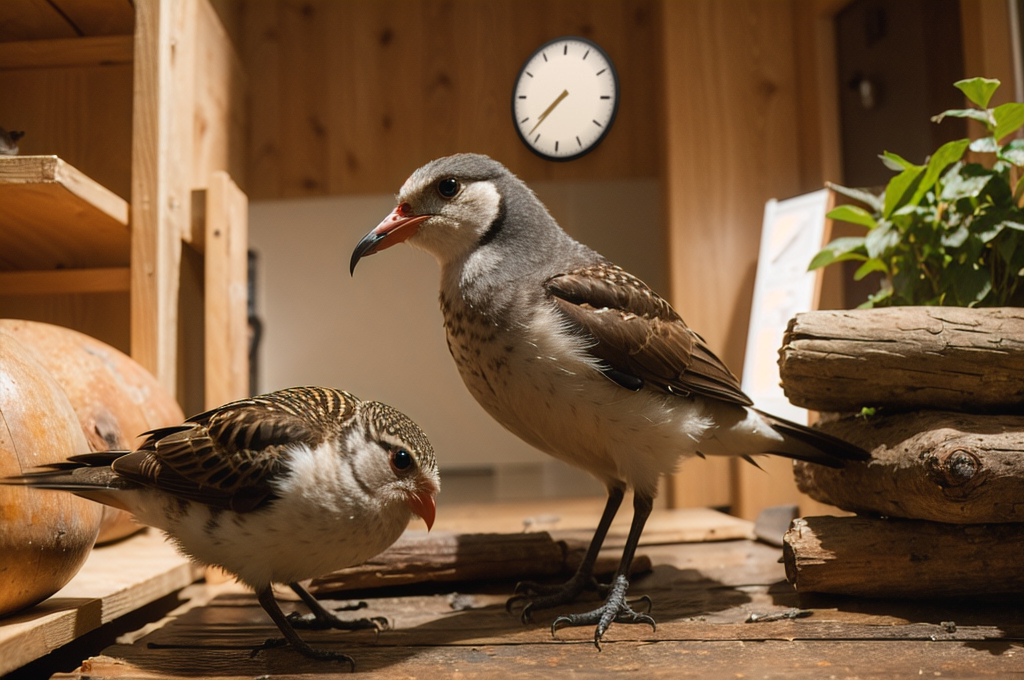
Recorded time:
{"hour": 7, "minute": 37}
